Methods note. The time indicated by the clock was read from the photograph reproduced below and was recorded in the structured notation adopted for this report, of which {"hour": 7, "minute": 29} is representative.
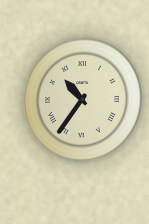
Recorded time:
{"hour": 10, "minute": 36}
